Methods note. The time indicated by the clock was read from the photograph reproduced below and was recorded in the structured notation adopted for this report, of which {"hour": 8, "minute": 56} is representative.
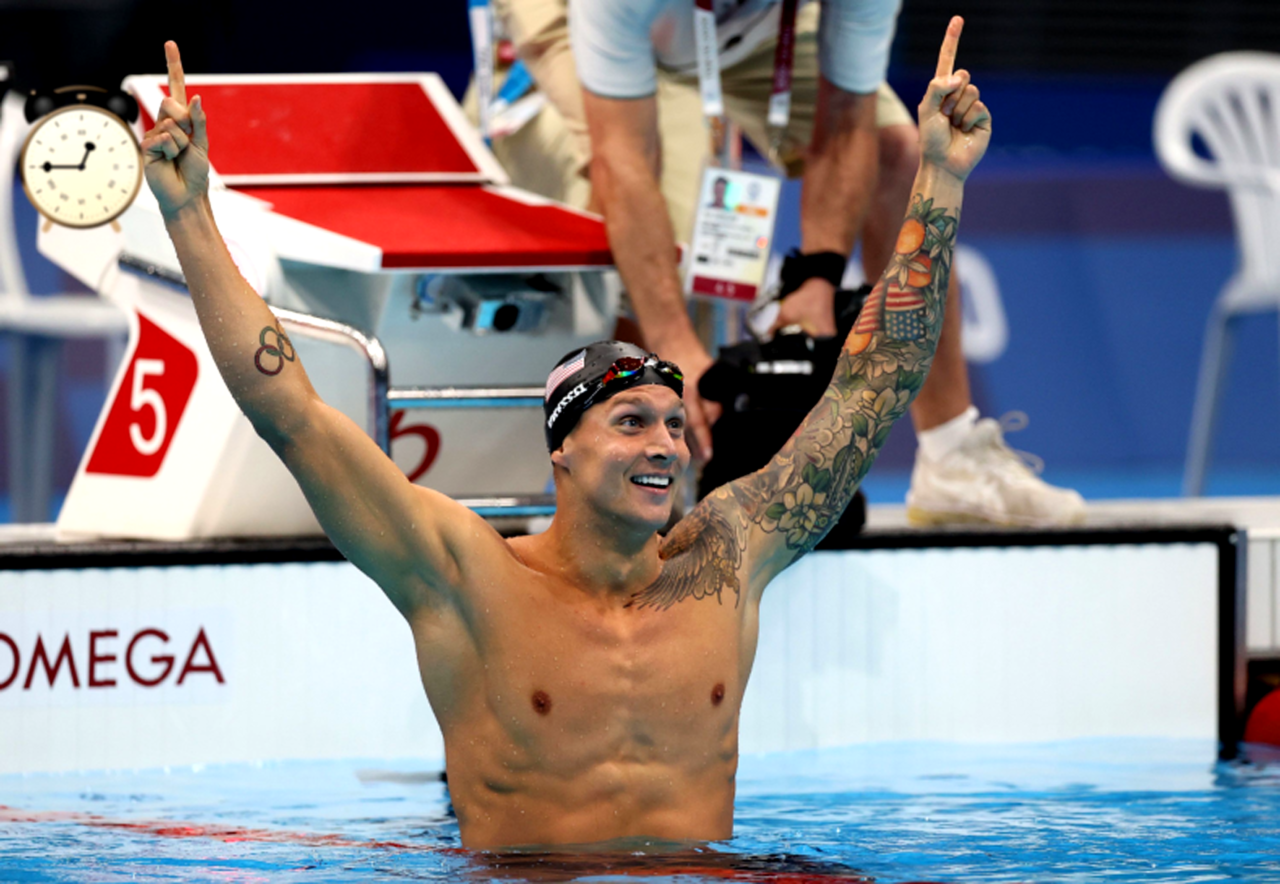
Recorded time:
{"hour": 12, "minute": 45}
